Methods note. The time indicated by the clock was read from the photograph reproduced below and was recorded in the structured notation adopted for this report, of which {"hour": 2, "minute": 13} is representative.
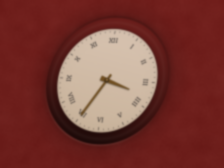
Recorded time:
{"hour": 3, "minute": 35}
